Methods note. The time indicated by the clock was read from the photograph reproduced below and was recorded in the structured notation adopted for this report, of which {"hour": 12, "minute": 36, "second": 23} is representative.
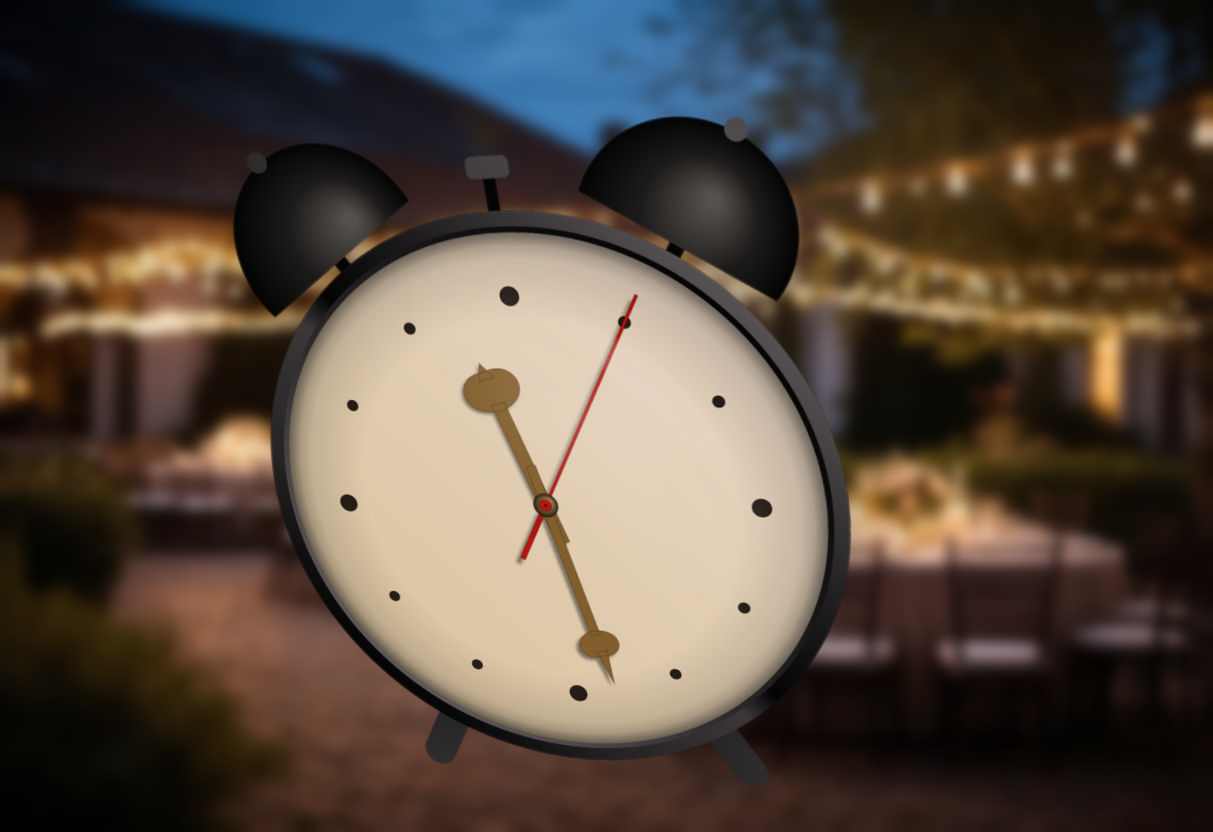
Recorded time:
{"hour": 11, "minute": 28, "second": 5}
